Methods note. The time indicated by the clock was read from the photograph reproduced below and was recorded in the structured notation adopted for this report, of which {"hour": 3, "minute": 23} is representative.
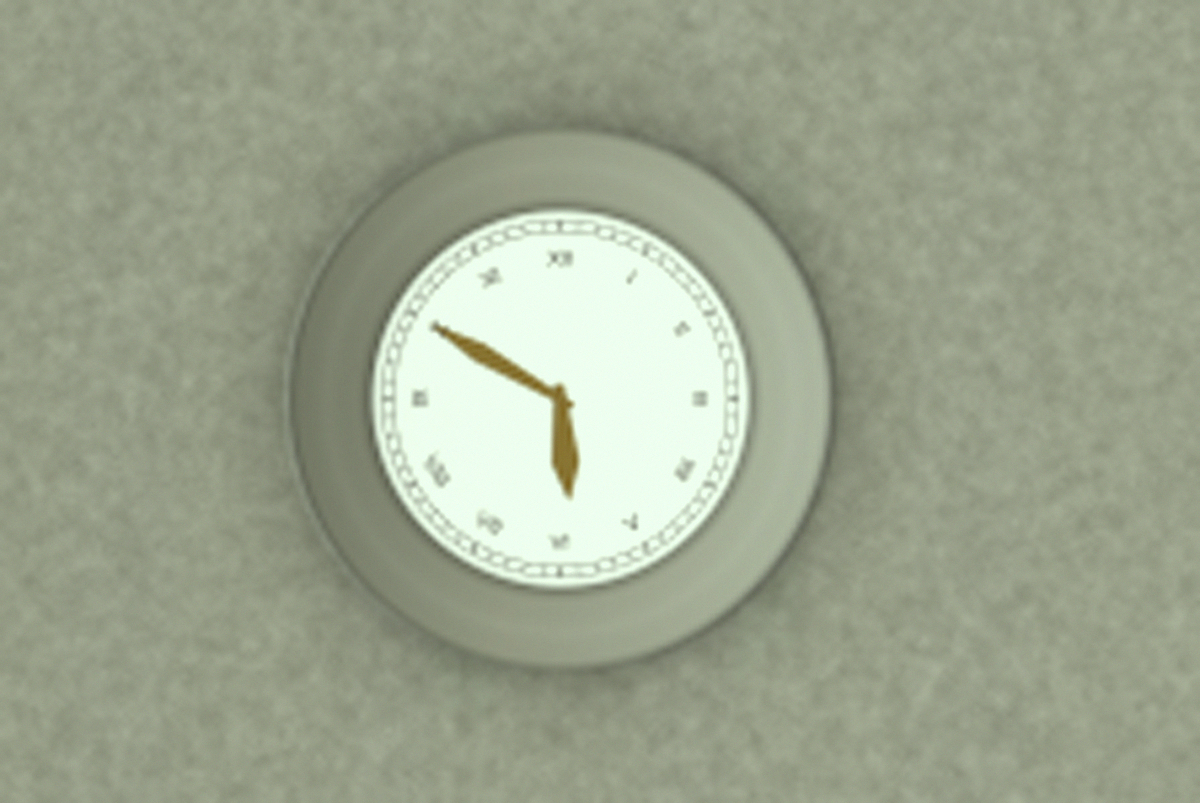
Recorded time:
{"hour": 5, "minute": 50}
